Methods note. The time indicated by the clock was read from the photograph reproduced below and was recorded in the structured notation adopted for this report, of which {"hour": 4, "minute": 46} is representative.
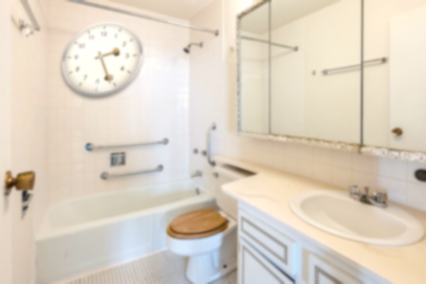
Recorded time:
{"hour": 2, "minute": 26}
